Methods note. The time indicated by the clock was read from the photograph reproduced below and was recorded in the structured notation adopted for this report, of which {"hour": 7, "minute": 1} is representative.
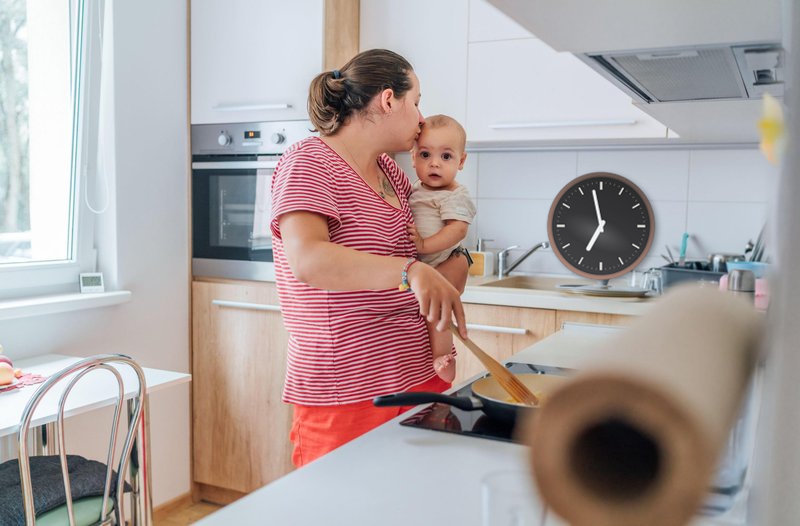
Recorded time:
{"hour": 6, "minute": 58}
